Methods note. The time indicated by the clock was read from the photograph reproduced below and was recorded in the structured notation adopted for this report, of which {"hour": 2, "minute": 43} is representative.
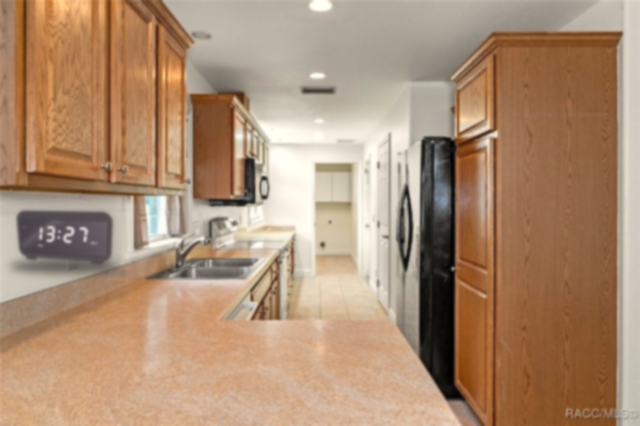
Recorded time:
{"hour": 13, "minute": 27}
